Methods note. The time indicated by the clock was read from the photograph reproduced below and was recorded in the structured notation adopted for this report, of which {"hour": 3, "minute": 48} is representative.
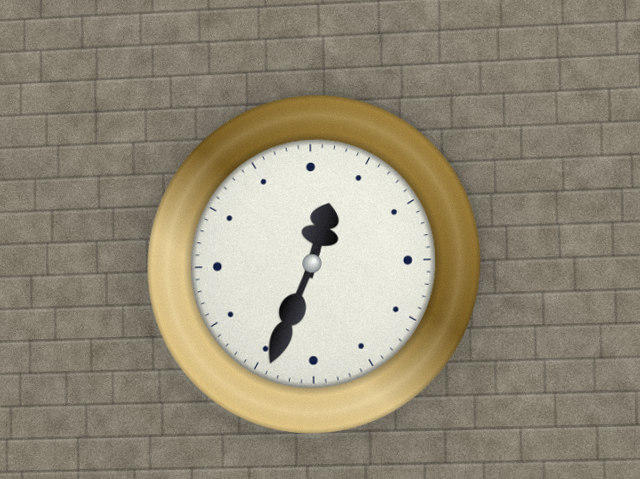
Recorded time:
{"hour": 12, "minute": 34}
